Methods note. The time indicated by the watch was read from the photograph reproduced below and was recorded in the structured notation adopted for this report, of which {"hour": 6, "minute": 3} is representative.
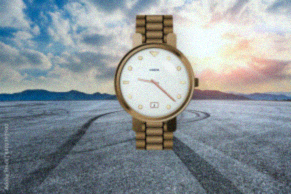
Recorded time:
{"hour": 9, "minute": 22}
